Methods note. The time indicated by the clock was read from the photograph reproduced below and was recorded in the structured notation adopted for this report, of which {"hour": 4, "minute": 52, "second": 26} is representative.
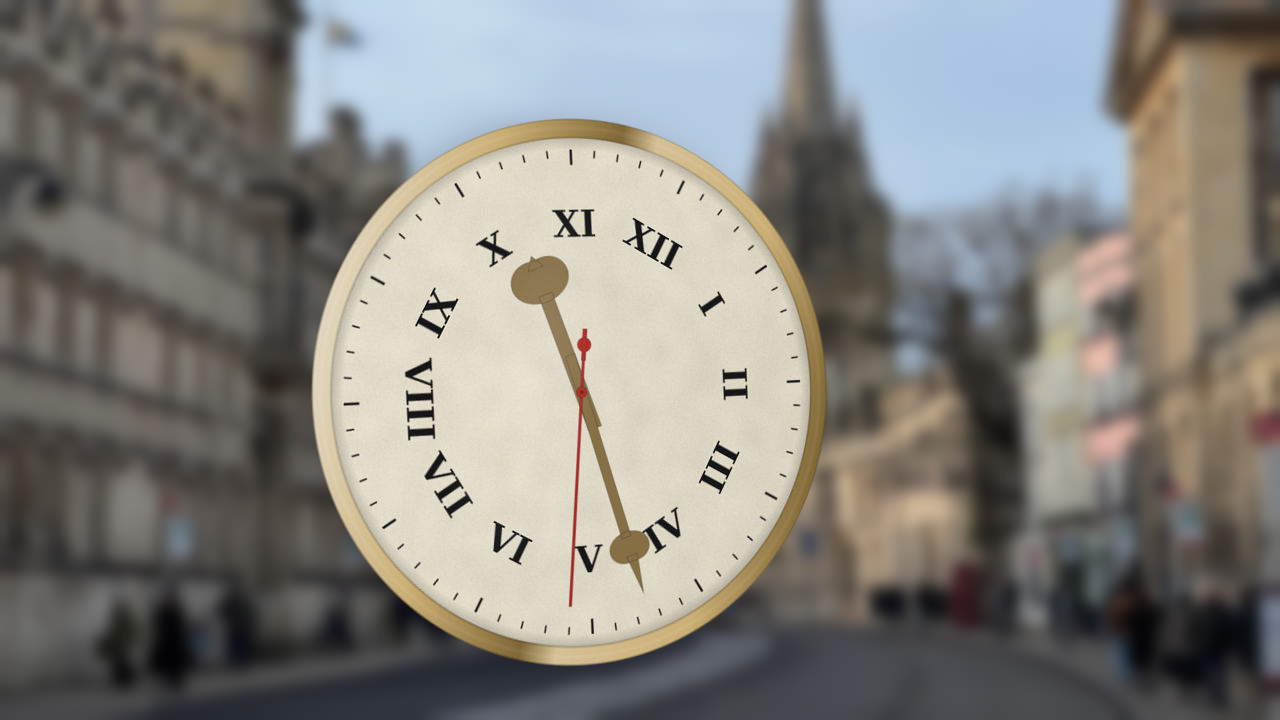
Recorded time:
{"hour": 10, "minute": 22, "second": 26}
